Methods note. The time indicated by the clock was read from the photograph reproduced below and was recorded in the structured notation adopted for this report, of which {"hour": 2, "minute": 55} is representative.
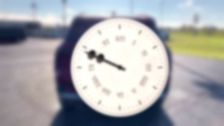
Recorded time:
{"hour": 9, "minute": 49}
